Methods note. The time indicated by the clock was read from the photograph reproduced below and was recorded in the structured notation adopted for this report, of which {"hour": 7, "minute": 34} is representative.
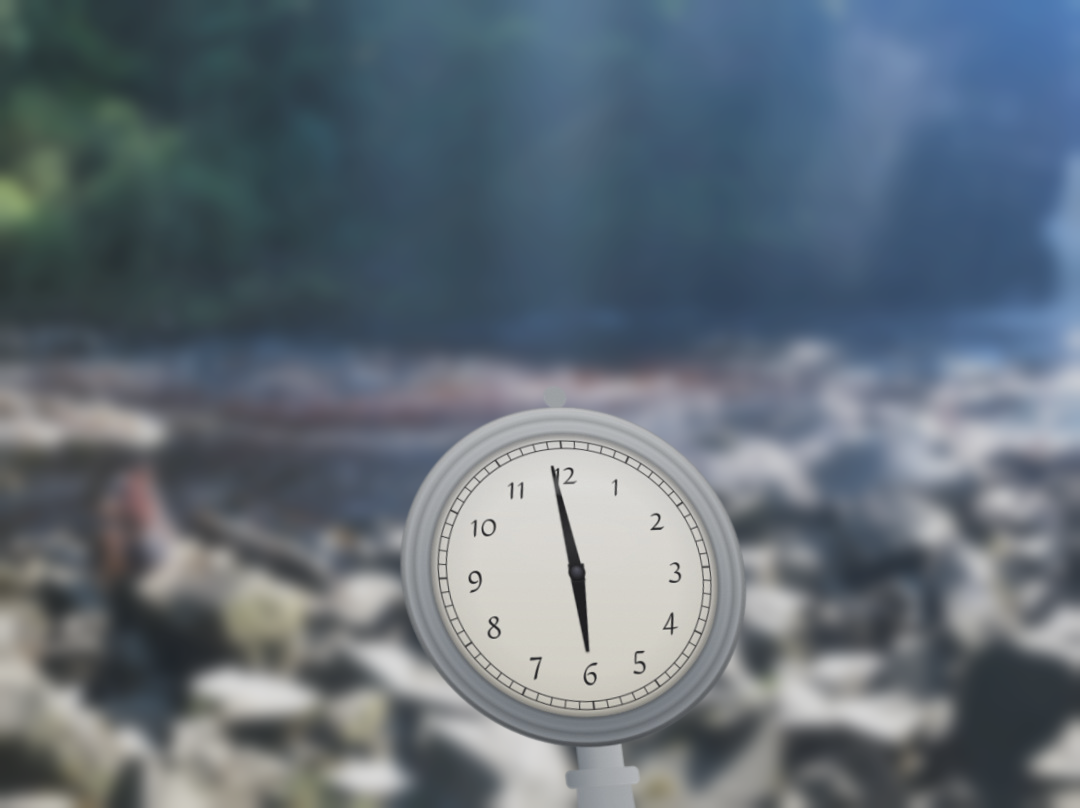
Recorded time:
{"hour": 5, "minute": 59}
